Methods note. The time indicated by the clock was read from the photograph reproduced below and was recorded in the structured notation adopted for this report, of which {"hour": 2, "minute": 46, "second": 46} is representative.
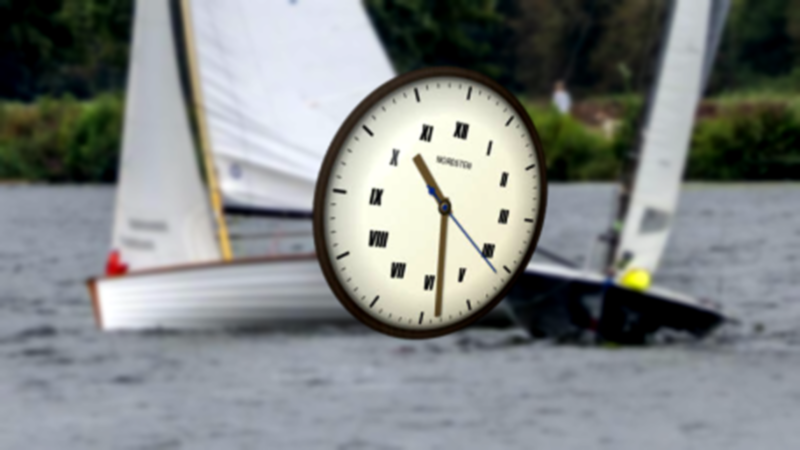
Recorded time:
{"hour": 10, "minute": 28, "second": 21}
